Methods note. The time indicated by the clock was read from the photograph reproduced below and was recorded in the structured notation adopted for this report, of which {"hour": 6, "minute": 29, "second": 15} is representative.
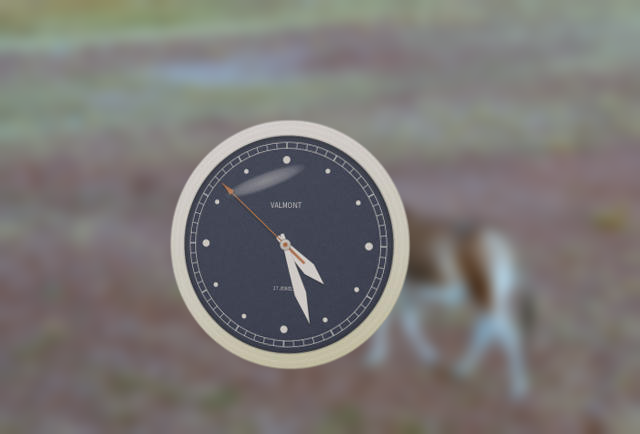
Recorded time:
{"hour": 4, "minute": 26, "second": 52}
